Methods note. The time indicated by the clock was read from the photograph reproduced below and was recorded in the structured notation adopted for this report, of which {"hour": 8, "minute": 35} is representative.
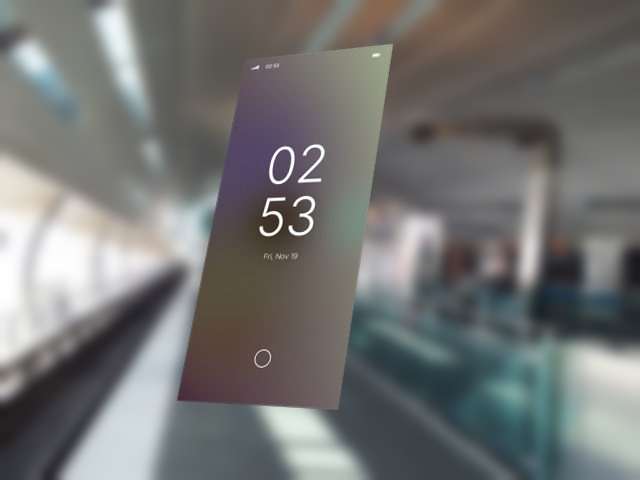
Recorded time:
{"hour": 2, "minute": 53}
